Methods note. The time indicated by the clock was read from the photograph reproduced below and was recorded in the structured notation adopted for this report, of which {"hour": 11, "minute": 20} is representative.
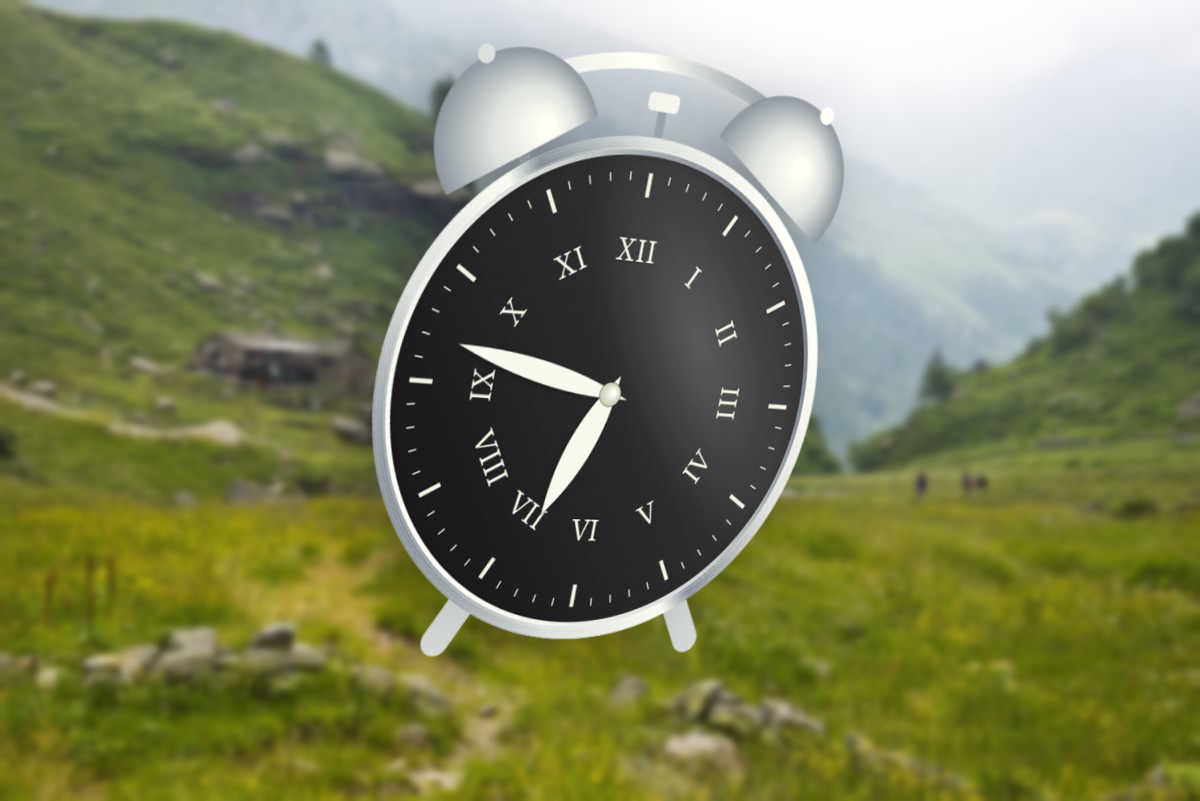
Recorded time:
{"hour": 6, "minute": 47}
